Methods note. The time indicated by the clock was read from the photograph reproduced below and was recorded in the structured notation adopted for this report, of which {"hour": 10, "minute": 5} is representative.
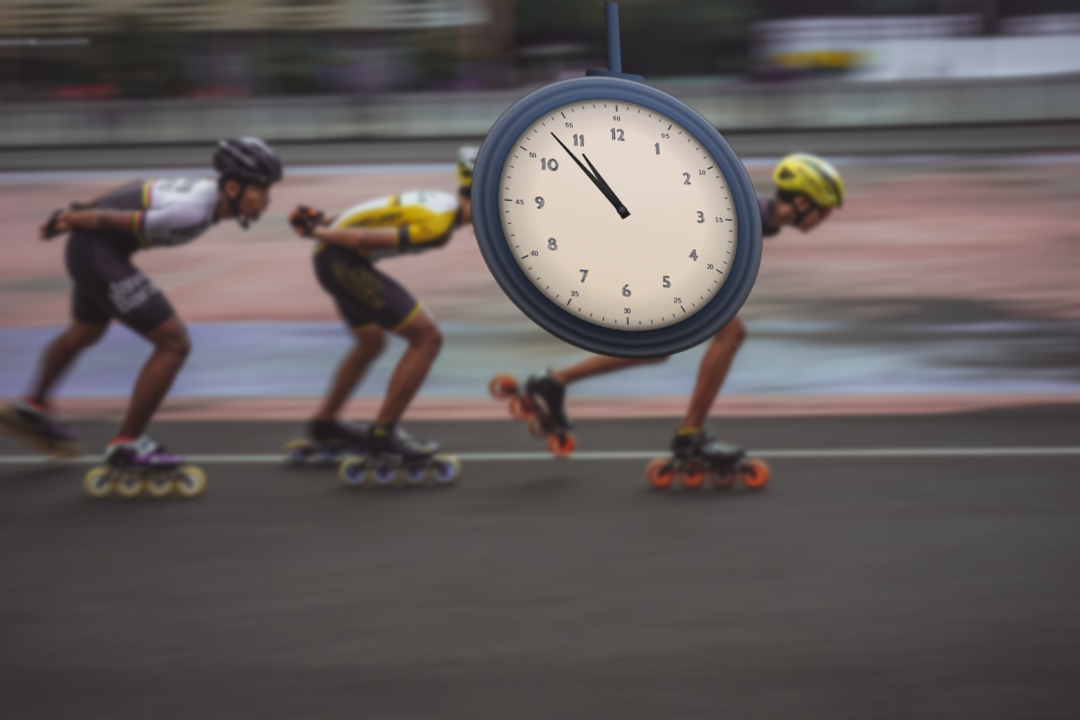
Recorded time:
{"hour": 10, "minute": 53}
